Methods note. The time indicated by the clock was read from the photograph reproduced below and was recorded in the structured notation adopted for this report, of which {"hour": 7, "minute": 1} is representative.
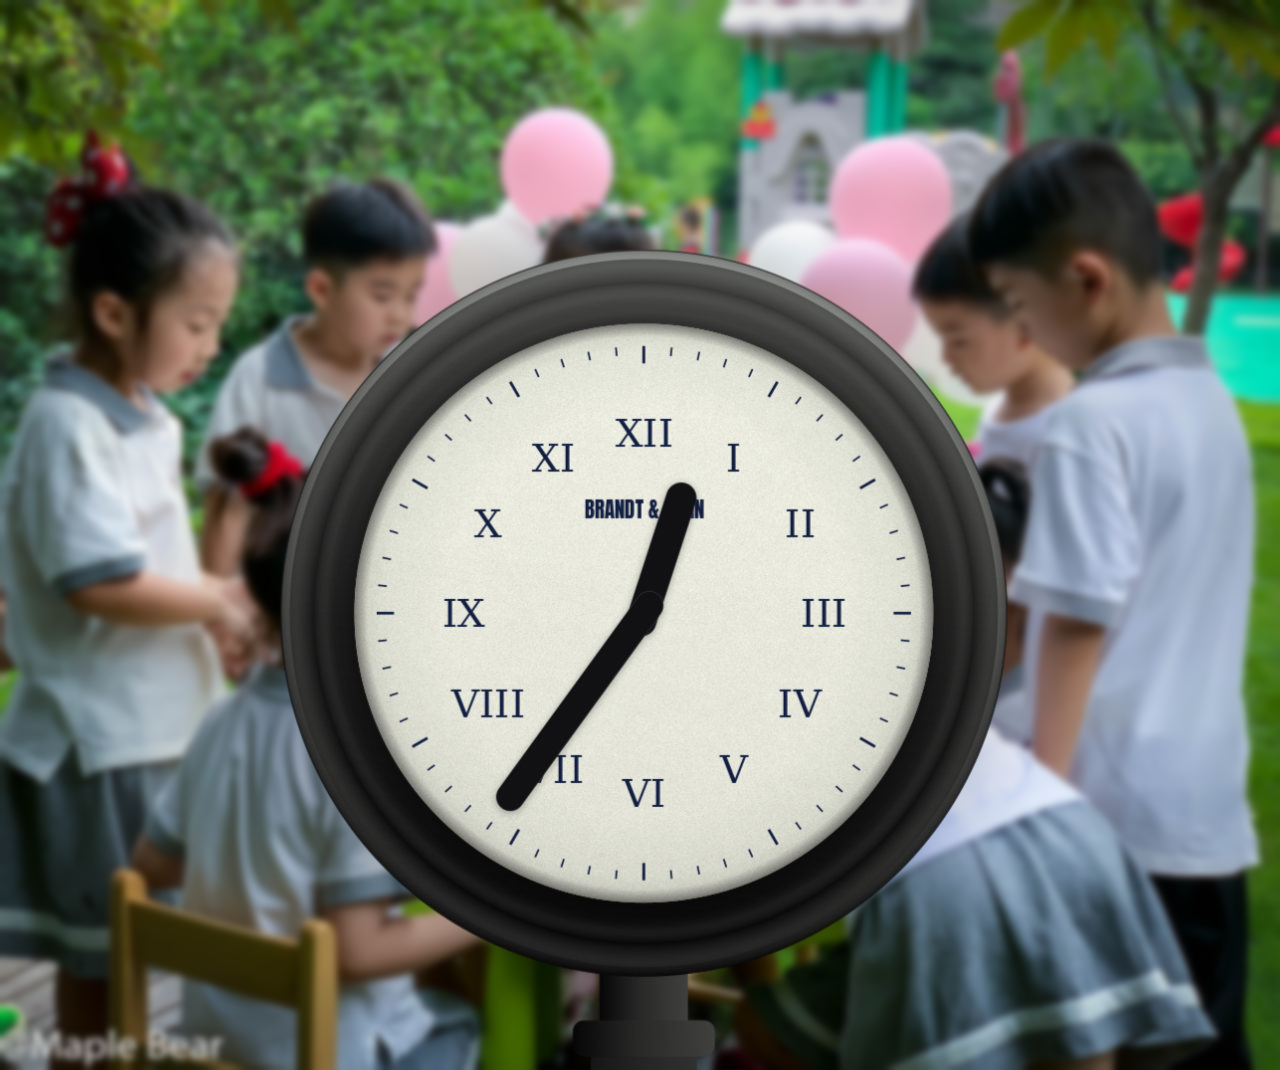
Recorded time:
{"hour": 12, "minute": 36}
